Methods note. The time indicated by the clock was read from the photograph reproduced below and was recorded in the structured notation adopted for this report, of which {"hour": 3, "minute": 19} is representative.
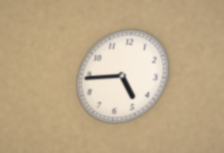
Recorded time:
{"hour": 4, "minute": 44}
